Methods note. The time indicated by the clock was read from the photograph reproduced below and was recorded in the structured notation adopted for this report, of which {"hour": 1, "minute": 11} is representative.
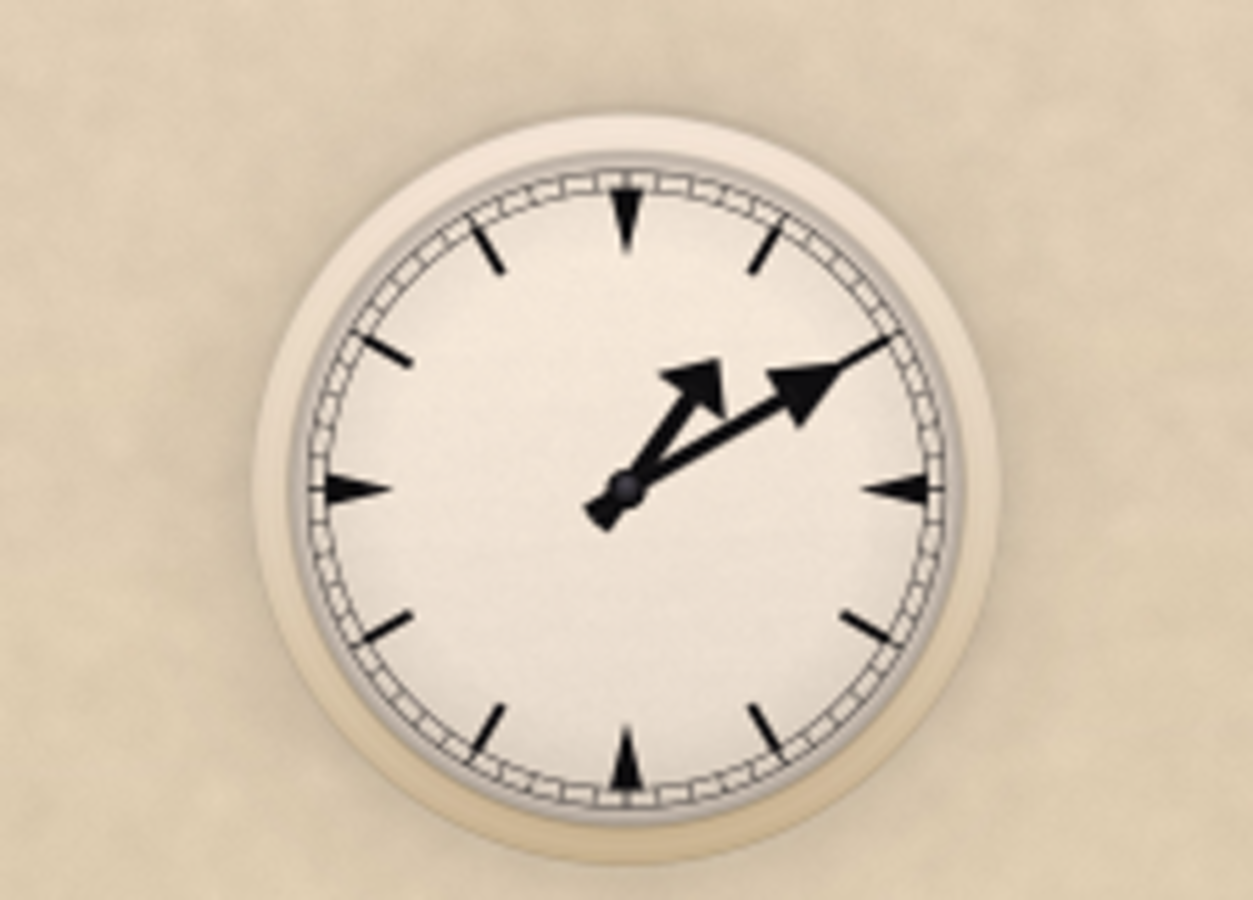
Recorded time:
{"hour": 1, "minute": 10}
